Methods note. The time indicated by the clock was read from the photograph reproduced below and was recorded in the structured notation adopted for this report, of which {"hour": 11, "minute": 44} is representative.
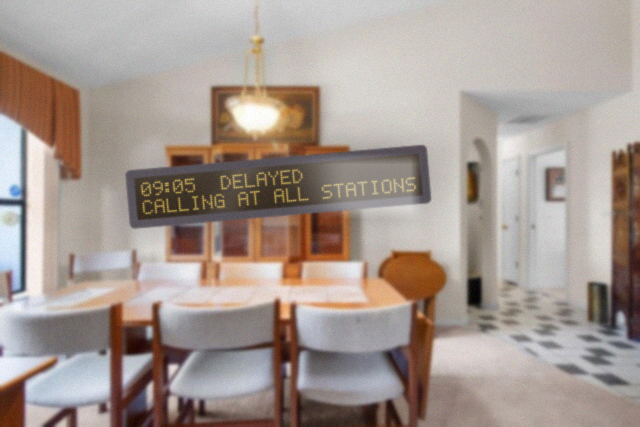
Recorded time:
{"hour": 9, "minute": 5}
